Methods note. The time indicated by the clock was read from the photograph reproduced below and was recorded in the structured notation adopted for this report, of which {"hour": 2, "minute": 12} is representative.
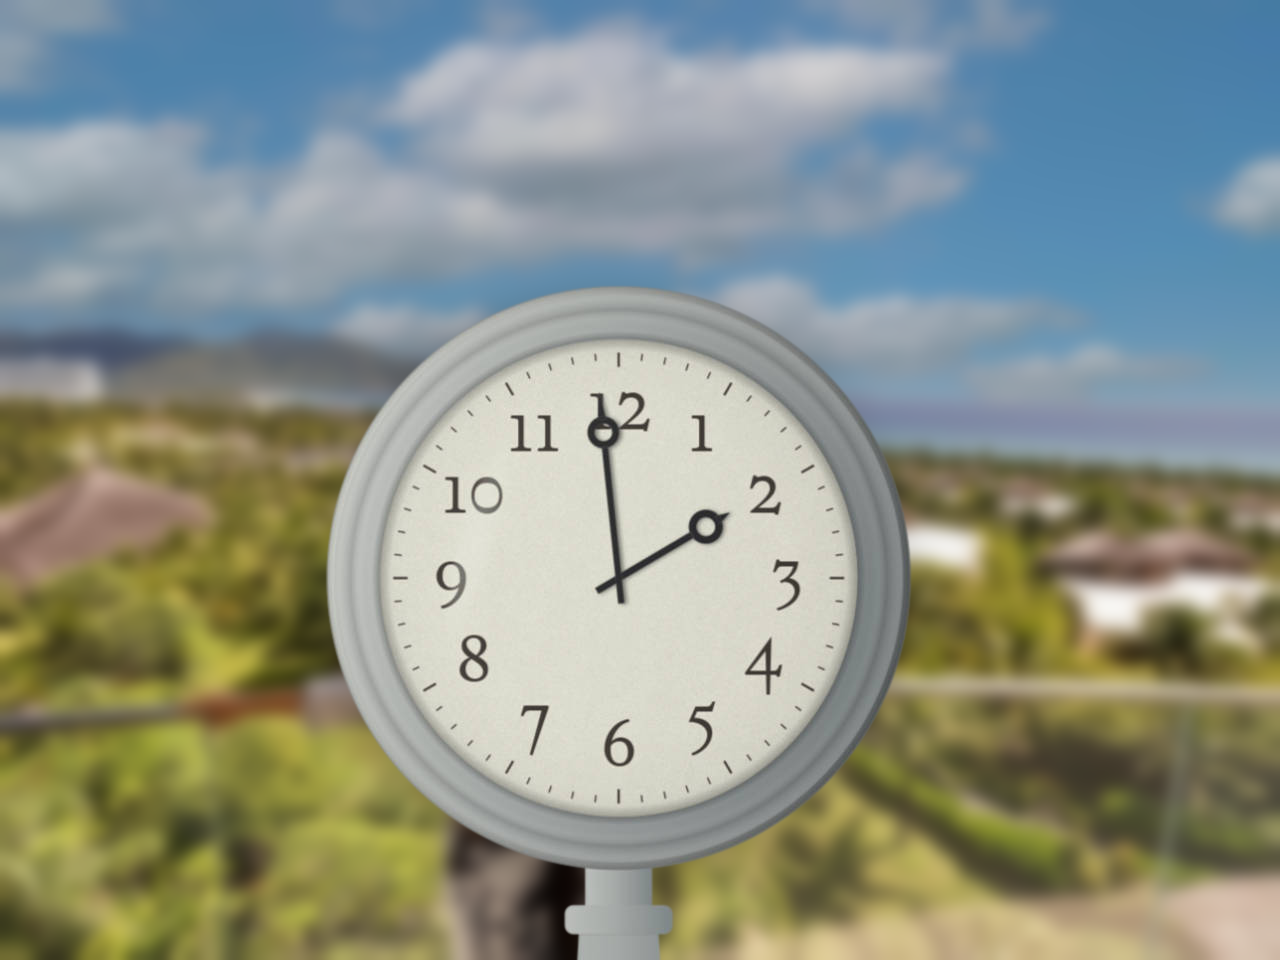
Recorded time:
{"hour": 1, "minute": 59}
